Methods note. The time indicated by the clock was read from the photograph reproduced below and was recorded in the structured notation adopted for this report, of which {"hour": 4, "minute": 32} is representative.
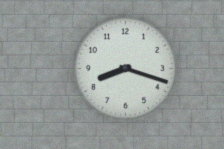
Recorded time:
{"hour": 8, "minute": 18}
